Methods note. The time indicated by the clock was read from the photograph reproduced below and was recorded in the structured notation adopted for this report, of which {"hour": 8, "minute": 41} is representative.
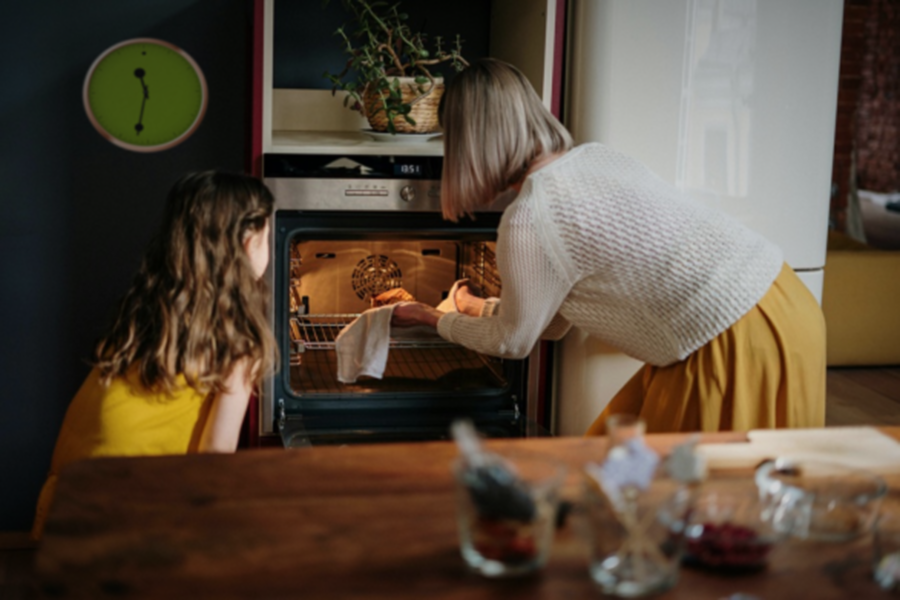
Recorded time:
{"hour": 11, "minute": 32}
